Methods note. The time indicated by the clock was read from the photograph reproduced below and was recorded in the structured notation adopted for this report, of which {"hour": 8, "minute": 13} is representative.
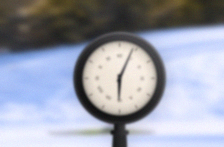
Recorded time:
{"hour": 6, "minute": 4}
